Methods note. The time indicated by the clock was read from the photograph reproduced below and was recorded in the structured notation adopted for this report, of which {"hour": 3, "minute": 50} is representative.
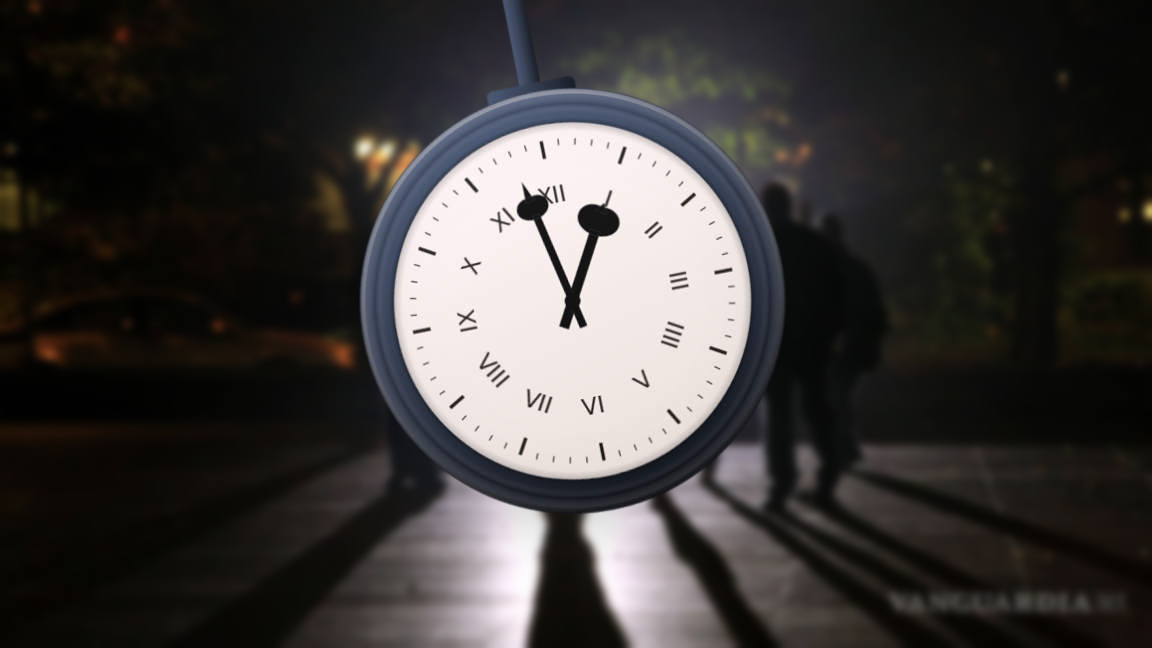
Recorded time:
{"hour": 12, "minute": 58}
